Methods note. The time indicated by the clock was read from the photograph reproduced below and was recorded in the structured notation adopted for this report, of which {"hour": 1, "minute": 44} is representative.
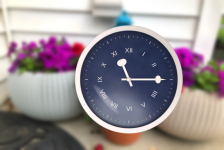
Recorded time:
{"hour": 11, "minute": 15}
